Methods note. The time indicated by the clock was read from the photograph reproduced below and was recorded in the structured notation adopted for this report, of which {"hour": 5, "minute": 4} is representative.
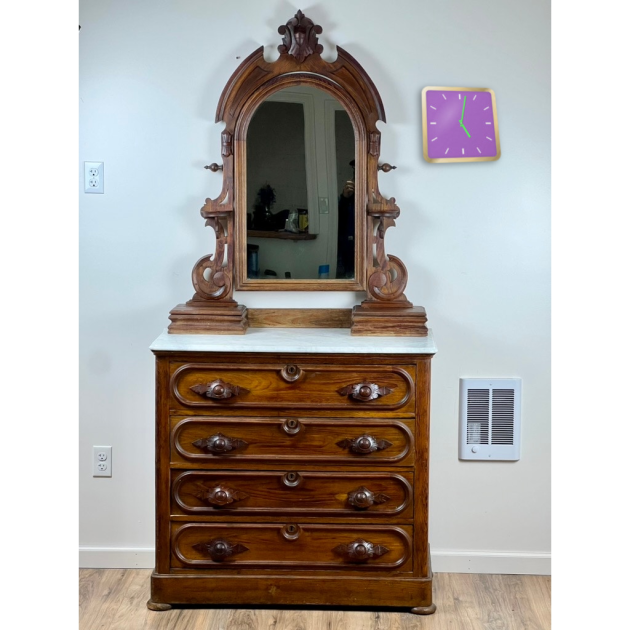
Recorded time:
{"hour": 5, "minute": 2}
